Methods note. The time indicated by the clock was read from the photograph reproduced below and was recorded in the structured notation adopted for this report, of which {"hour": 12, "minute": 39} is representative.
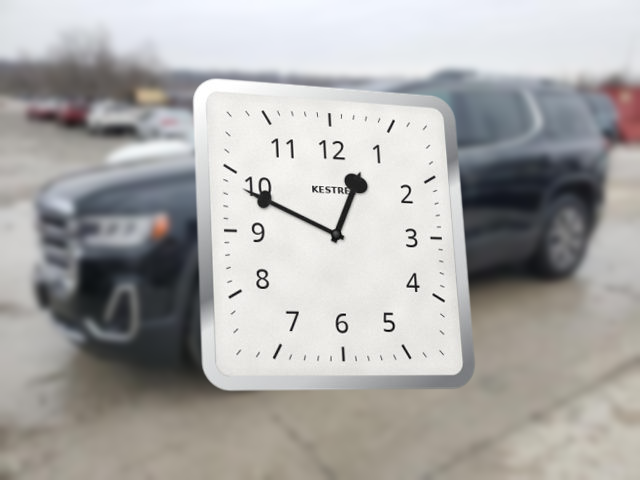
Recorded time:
{"hour": 12, "minute": 49}
